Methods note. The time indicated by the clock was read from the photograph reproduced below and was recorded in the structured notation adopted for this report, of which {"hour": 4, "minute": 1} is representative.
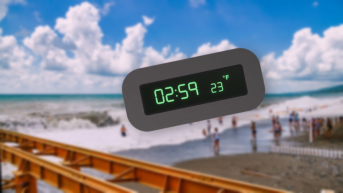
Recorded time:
{"hour": 2, "minute": 59}
